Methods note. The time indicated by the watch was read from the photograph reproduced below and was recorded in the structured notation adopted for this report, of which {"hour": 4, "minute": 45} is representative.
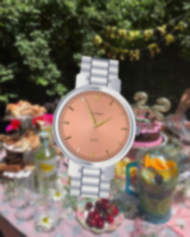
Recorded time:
{"hour": 1, "minute": 56}
